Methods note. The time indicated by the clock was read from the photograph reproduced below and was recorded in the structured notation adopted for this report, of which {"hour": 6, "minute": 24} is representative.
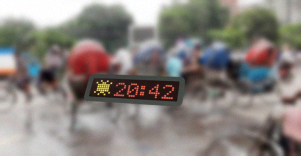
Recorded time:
{"hour": 20, "minute": 42}
